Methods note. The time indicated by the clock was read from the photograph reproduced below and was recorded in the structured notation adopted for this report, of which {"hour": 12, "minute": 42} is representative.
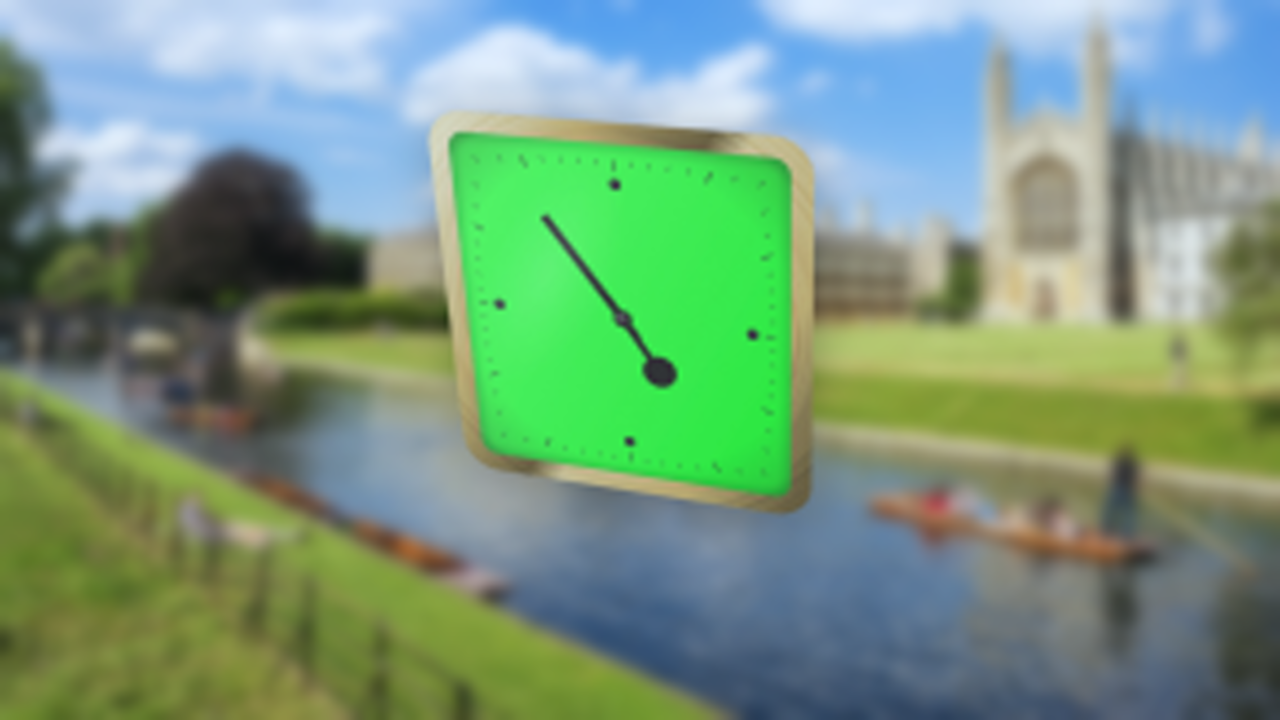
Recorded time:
{"hour": 4, "minute": 54}
